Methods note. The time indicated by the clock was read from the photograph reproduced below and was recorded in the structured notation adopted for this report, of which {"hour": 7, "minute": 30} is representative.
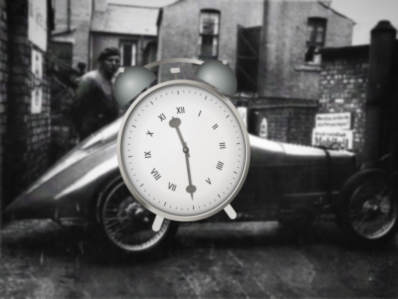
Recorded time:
{"hour": 11, "minute": 30}
